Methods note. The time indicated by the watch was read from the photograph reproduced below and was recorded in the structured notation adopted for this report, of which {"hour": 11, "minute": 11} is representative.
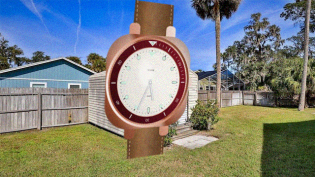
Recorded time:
{"hour": 5, "minute": 34}
